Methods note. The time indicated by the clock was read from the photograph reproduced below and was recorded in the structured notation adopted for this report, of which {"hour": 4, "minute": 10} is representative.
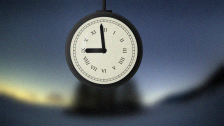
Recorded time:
{"hour": 8, "minute": 59}
